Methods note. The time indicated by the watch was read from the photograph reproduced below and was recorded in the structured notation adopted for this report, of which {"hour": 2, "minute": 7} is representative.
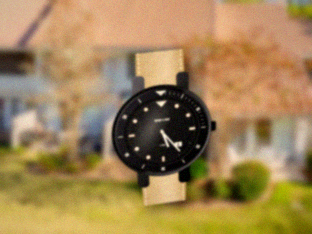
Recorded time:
{"hour": 5, "minute": 24}
